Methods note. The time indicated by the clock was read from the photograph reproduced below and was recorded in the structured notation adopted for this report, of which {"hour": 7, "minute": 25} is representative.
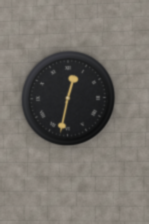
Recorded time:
{"hour": 12, "minute": 32}
